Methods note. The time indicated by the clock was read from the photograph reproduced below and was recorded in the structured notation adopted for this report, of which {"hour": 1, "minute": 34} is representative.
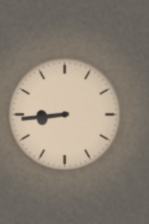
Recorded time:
{"hour": 8, "minute": 44}
